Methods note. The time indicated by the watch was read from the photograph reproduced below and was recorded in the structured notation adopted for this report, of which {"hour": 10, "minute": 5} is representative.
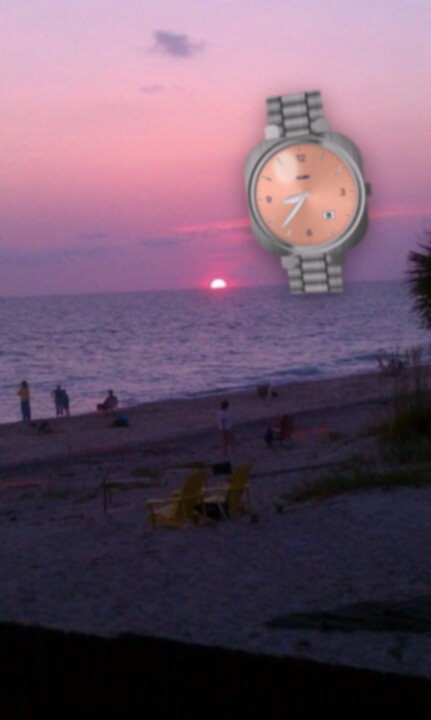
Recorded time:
{"hour": 8, "minute": 37}
